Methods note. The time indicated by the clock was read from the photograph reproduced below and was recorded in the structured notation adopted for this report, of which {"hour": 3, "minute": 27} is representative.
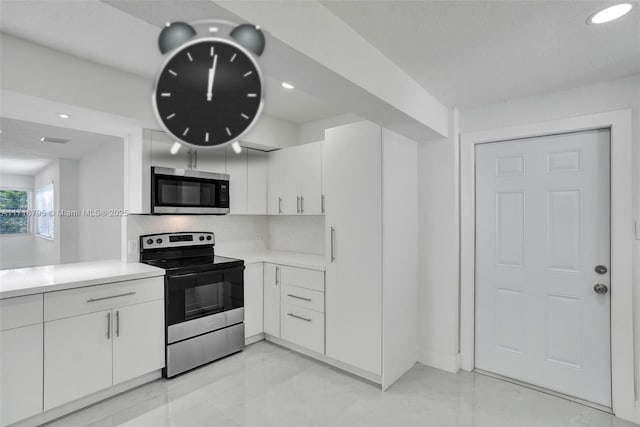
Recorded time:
{"hour": 12, "minute": 1}
